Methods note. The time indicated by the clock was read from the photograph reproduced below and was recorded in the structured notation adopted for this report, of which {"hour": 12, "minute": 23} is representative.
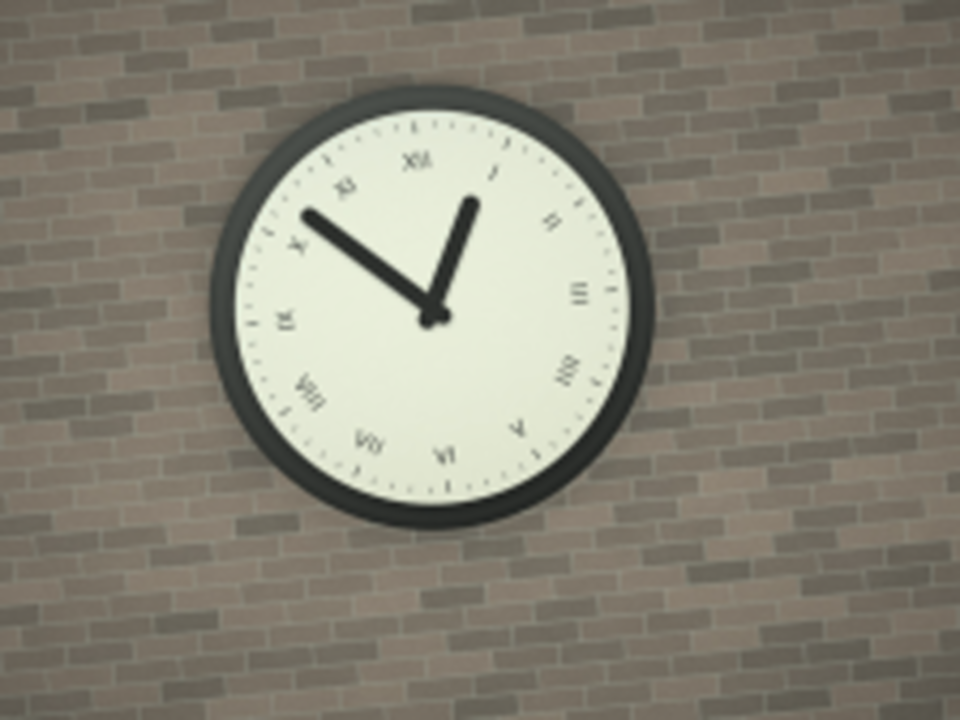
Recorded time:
{"hour": 12, "minute": 52}
